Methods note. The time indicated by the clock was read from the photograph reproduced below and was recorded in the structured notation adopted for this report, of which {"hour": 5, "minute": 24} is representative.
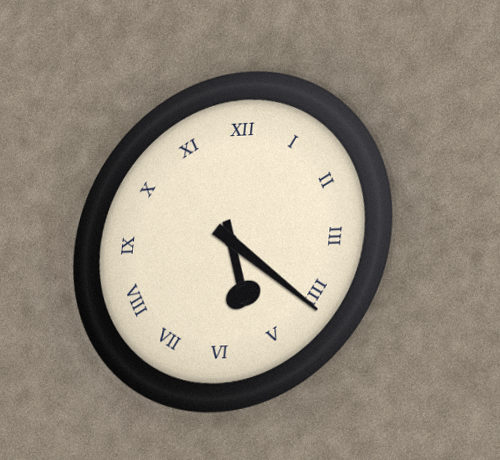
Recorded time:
{"hour": 5, "minute": 21}
